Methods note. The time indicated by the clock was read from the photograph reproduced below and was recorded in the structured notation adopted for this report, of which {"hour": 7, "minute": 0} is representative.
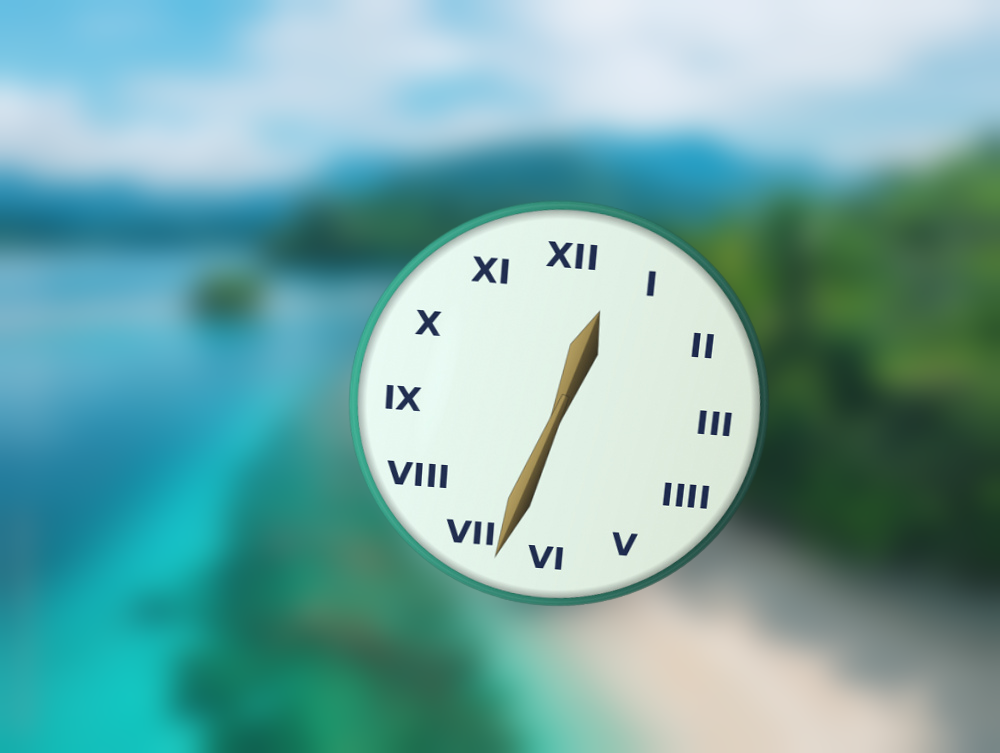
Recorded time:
{"hour": 12, "minute": 33}
